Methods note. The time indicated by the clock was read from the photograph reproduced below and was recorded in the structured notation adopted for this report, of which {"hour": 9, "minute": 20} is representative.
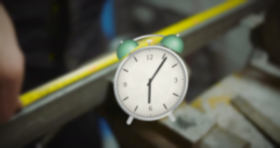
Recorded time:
{"hour": 6, "minute": 6}
